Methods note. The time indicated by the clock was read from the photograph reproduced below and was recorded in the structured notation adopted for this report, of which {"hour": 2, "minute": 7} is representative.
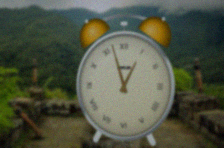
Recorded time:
{"hour": 12, "minute": 57}
